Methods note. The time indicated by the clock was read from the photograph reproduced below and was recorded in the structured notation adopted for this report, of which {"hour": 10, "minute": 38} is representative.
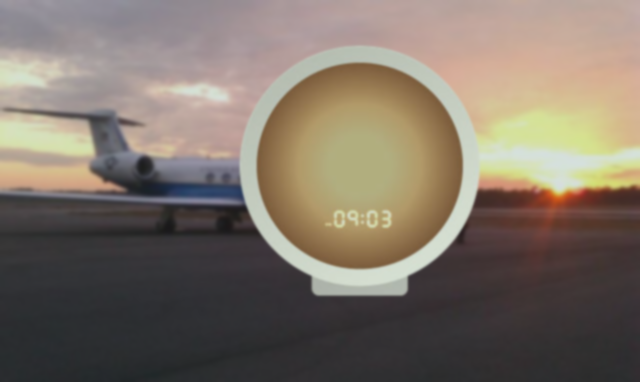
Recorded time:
{"hour": 9, "minute": 3}
